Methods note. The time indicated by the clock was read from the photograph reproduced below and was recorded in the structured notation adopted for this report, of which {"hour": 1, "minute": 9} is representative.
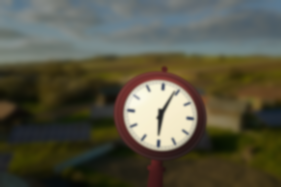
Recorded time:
{"hour": 6, "minute": 4}
